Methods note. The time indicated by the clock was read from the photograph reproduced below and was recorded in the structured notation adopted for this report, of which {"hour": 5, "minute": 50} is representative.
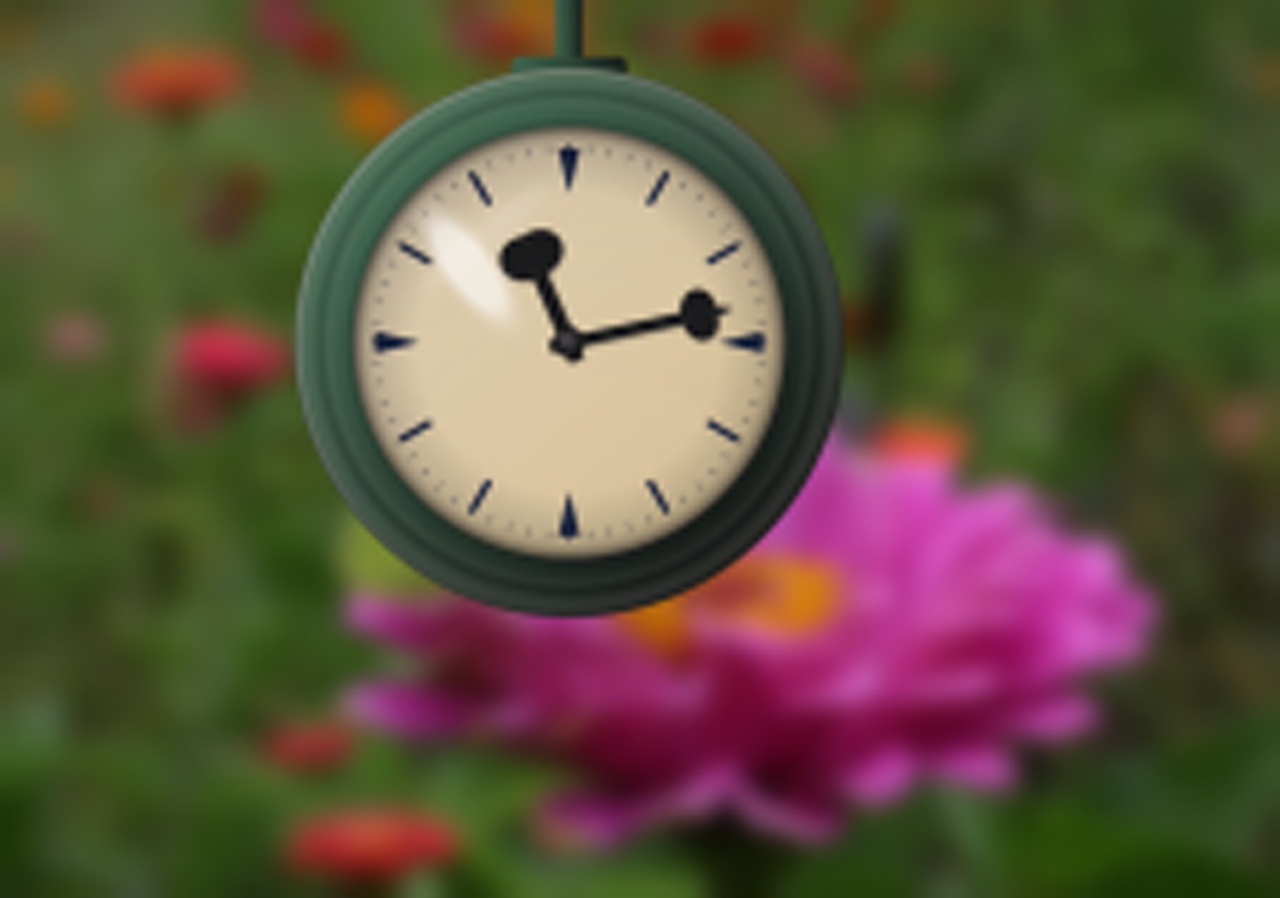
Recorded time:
{"hour": 11, "minute": 13}
